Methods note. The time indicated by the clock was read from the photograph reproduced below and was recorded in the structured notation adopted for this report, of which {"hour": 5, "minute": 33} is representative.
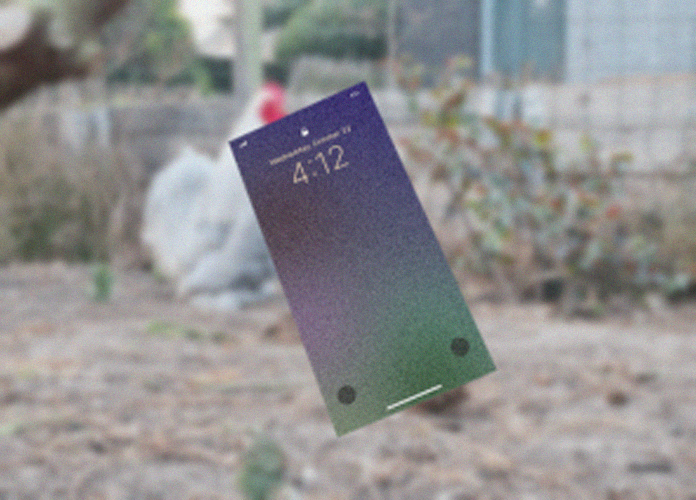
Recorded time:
{"hour": 4, "minute": 12}
